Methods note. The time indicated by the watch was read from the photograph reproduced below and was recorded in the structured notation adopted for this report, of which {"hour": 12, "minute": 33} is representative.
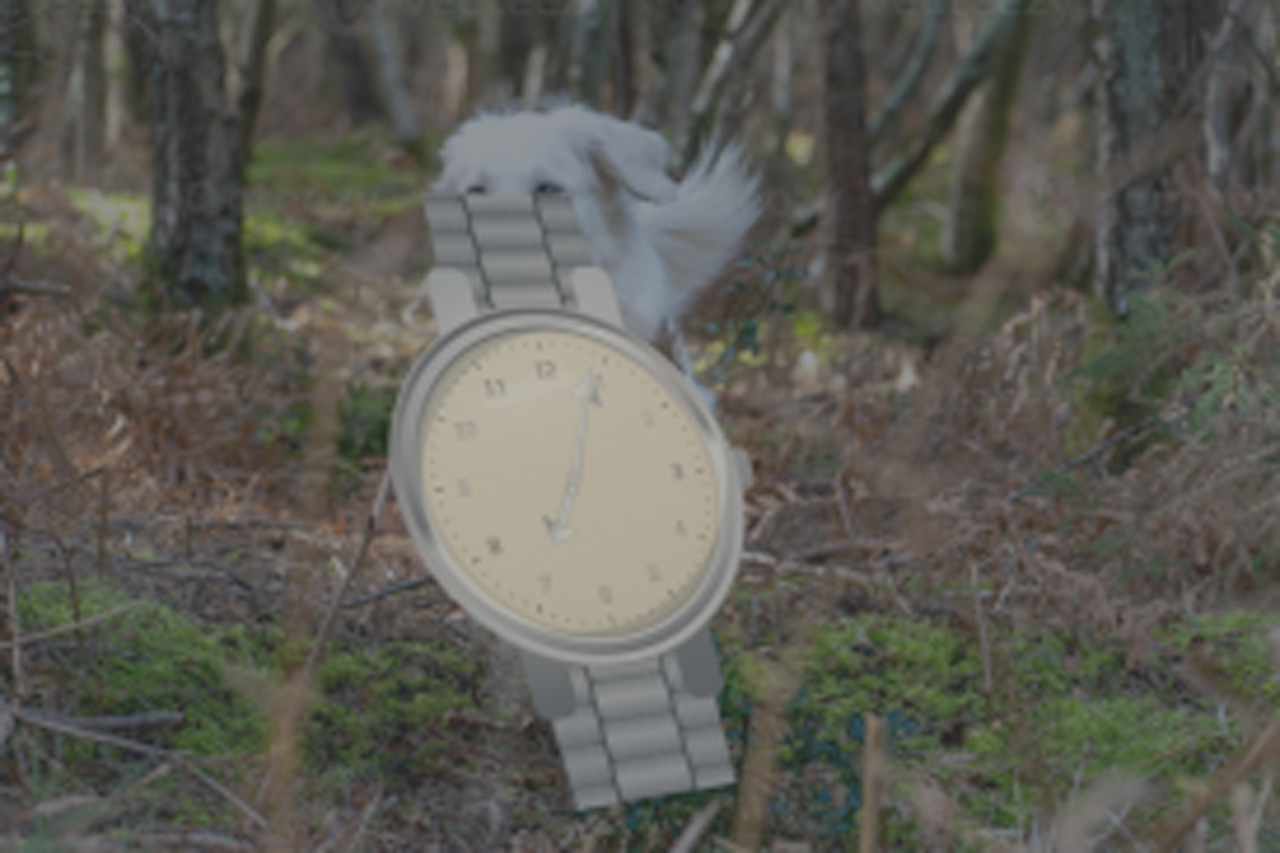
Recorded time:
{"hour": 7, "minute": 4}
